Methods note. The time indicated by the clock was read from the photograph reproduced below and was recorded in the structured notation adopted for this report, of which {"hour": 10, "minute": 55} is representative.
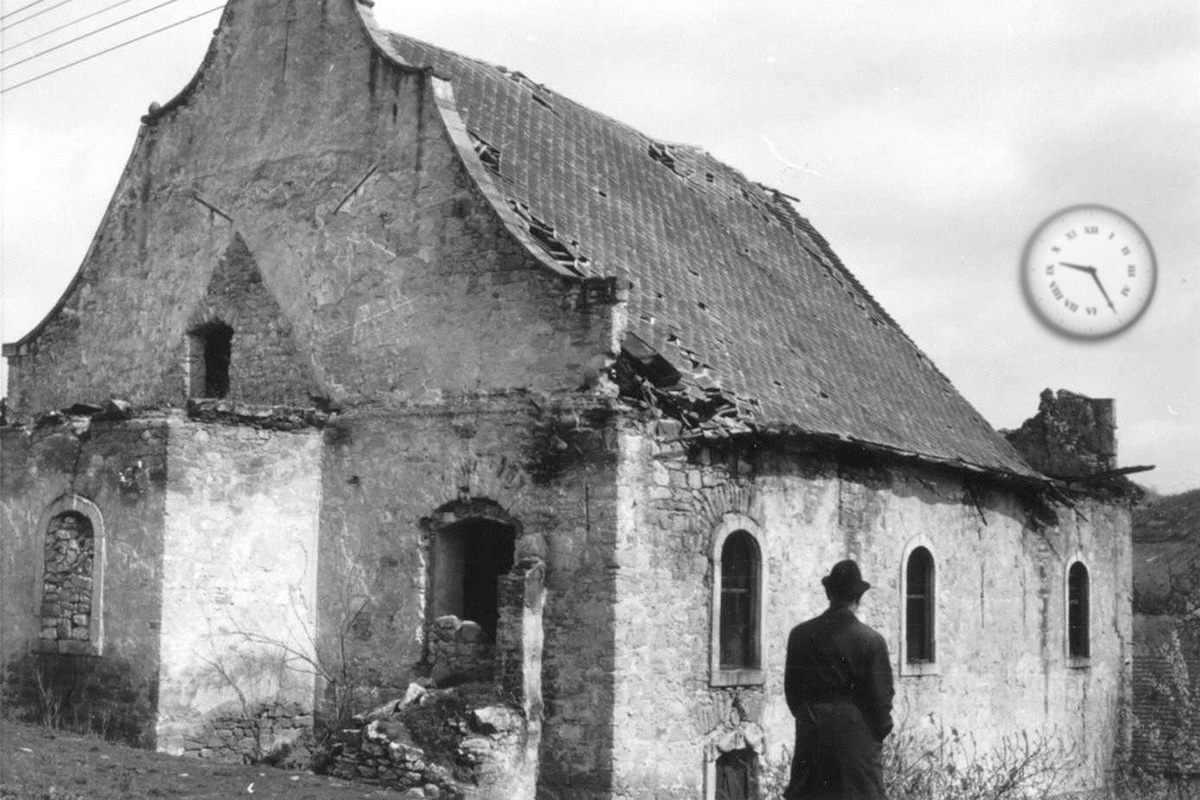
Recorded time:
{"hour": 9, "minute": 25}
